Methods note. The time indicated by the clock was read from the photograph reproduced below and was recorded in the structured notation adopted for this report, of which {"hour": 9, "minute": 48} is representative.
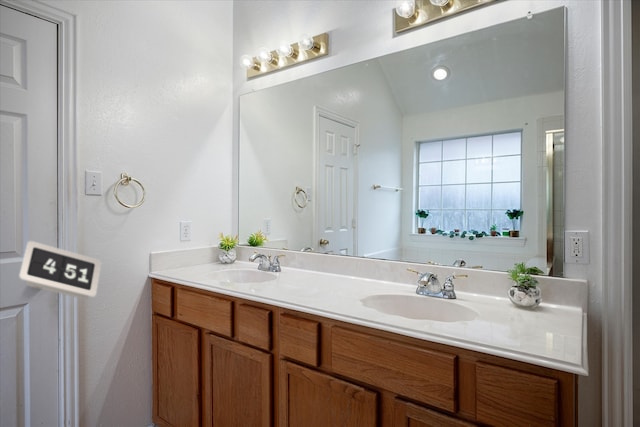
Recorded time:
{"hour": 4, "minute": 51}
